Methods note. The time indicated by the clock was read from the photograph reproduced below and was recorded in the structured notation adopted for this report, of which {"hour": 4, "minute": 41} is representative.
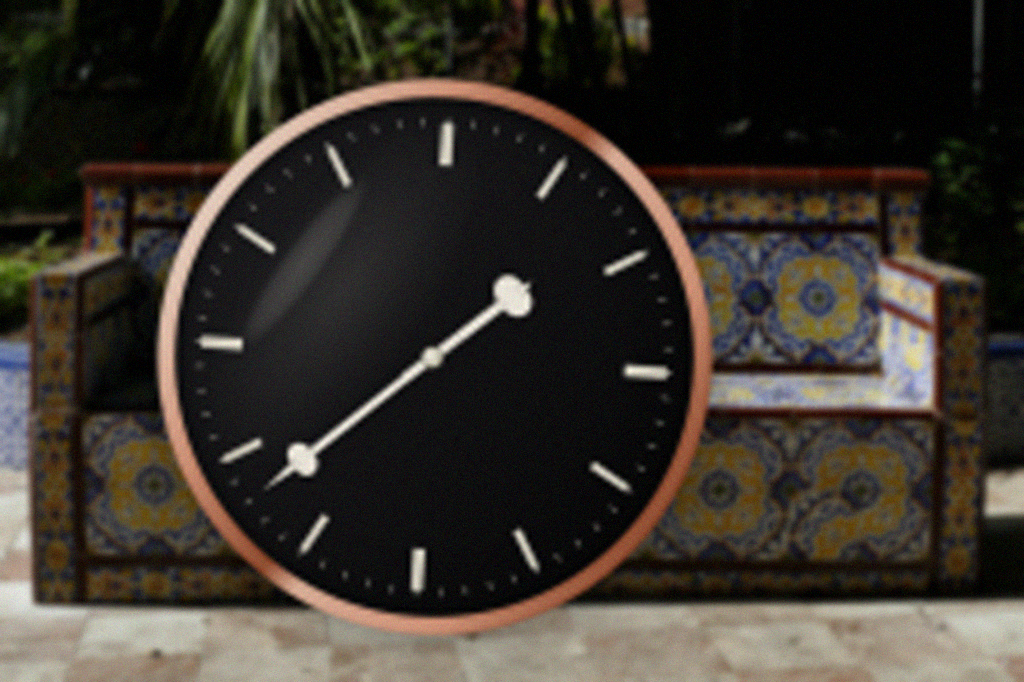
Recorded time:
{"hour": 1, "minute": 38}
